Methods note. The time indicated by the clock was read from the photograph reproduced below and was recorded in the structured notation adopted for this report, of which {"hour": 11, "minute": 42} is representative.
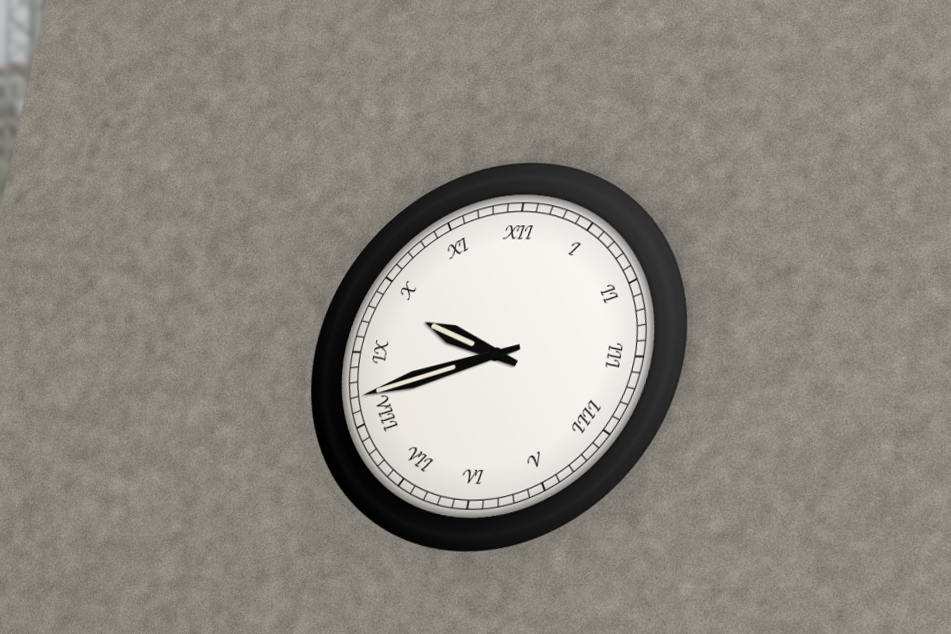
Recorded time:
{"hour": 9, "minute": 42}
